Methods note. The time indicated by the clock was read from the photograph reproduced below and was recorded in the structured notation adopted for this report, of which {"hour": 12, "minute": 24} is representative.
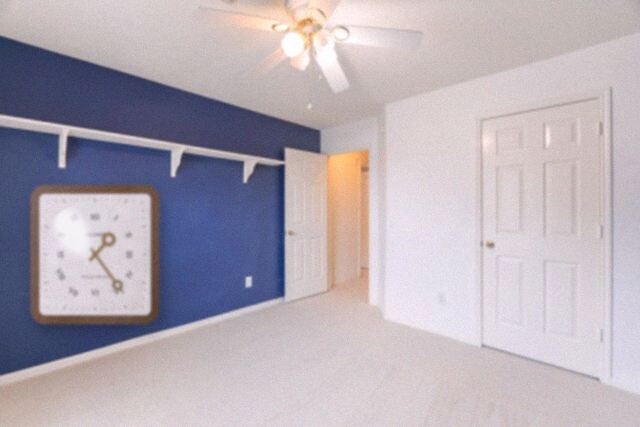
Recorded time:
{"hour": 1, "minute": 24}
